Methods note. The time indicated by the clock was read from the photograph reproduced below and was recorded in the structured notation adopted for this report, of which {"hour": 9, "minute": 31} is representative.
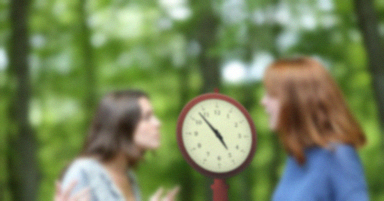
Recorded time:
{"hour": 4, "minute": 53}
